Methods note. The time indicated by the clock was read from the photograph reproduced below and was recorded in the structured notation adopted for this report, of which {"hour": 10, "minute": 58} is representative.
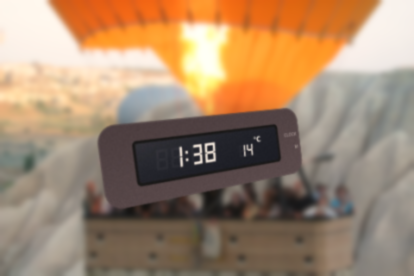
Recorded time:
{"hour": 1, "minute": 38}
